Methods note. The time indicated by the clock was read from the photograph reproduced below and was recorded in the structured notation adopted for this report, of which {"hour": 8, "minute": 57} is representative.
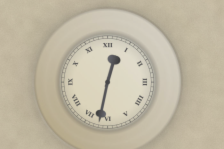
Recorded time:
{"hour": 12, "minute": 32}
